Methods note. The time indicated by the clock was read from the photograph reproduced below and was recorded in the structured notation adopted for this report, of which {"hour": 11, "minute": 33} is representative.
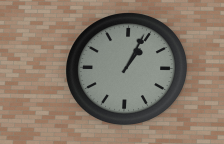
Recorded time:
{"hour": 1, "minute": 4}
